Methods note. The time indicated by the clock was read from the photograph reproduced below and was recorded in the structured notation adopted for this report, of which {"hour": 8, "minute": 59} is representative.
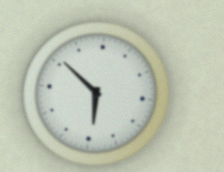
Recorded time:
{"hour": 5, "minute": 51}
